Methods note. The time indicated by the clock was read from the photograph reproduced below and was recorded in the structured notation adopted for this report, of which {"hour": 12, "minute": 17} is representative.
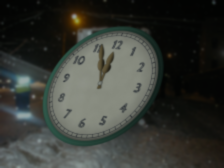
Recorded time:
{"hour": 11, "minute": 56}
